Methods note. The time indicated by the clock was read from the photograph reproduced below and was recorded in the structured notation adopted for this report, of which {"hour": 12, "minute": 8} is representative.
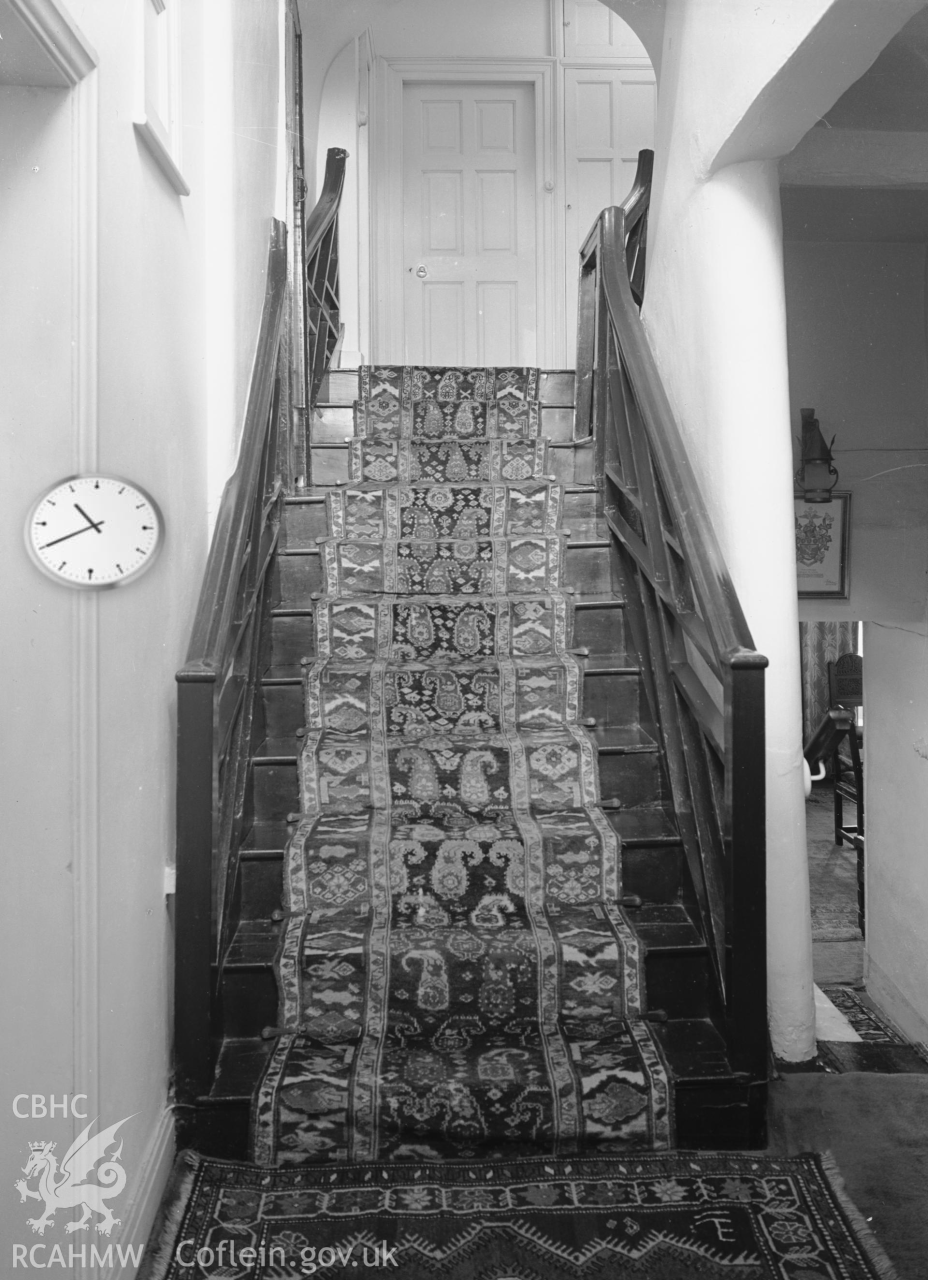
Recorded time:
{"hour": 10, "minute": 40}
